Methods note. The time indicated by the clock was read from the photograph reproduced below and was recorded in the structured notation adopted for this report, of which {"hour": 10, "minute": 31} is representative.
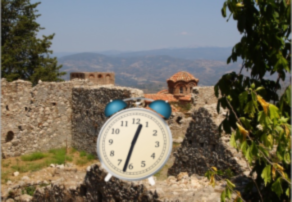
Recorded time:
{"hour": 12, "minute": 32}
